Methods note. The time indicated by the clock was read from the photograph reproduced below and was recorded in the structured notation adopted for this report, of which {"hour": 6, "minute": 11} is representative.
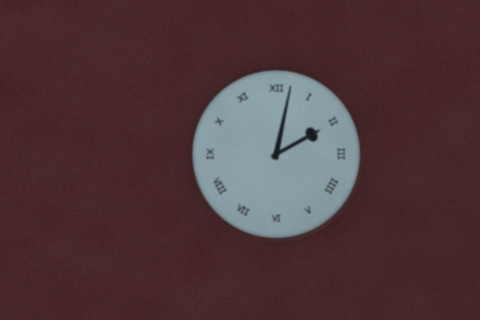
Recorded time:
{"hour": 2, "minute": 2}
